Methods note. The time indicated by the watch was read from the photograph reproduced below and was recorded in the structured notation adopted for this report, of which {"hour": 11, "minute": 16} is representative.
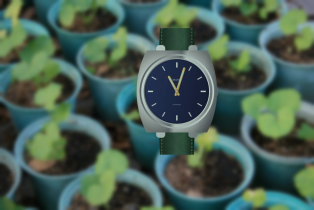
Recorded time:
{"hour": 11, "minute": 3}
